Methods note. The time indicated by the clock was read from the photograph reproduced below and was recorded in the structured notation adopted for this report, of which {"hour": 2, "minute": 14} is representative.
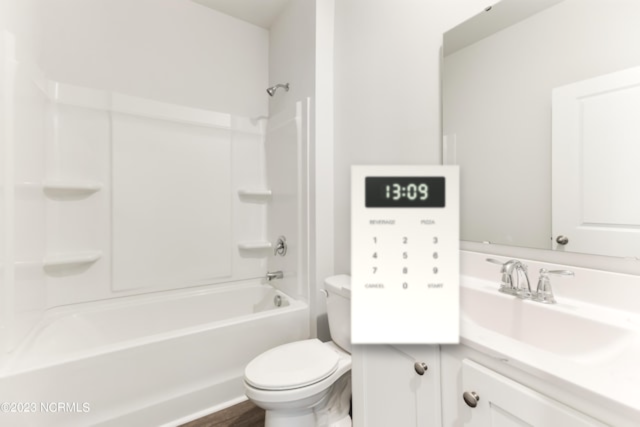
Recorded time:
{"hour": 13, "minute": 9}
